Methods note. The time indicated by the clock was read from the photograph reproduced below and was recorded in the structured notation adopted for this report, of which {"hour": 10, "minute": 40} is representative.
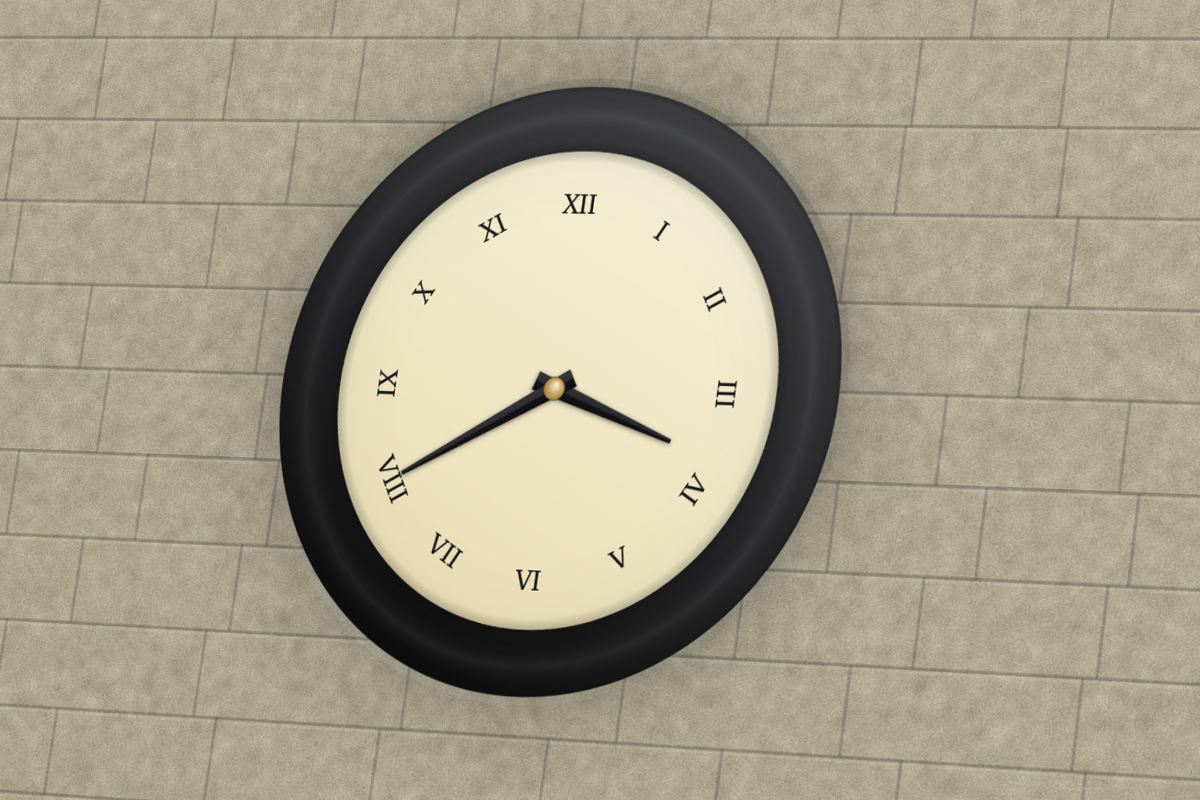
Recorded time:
{"hour": 3, "minute": 40}
